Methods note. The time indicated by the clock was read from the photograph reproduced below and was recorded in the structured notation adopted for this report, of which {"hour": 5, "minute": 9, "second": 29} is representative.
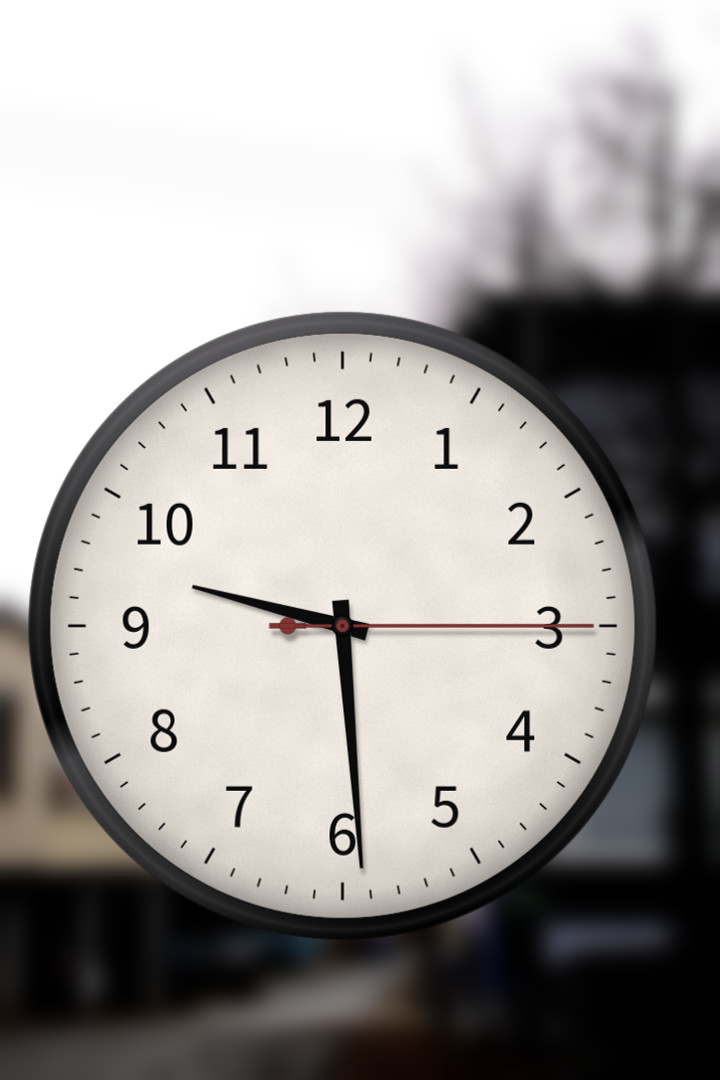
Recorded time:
{"hour": 9, "minute": 29, "second": 15}
